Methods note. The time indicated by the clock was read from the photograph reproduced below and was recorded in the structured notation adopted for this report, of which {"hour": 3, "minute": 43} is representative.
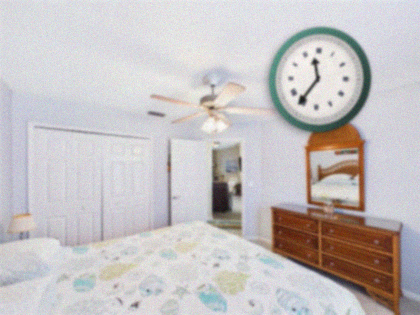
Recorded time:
{"hour": 11, "minute": 36}
